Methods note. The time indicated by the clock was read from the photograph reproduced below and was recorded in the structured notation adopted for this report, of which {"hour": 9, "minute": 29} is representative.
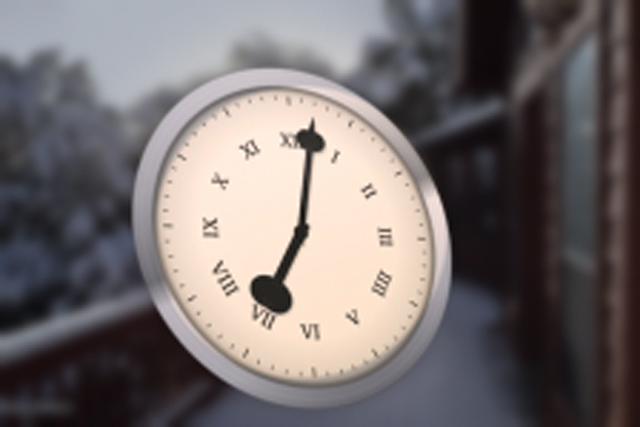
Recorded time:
{"hour": 7, "minute": 2}
